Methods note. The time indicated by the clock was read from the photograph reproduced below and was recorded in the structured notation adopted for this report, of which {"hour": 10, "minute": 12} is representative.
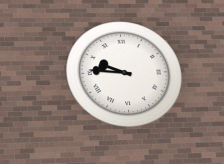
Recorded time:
{"hour": 9, "minute": 46}
